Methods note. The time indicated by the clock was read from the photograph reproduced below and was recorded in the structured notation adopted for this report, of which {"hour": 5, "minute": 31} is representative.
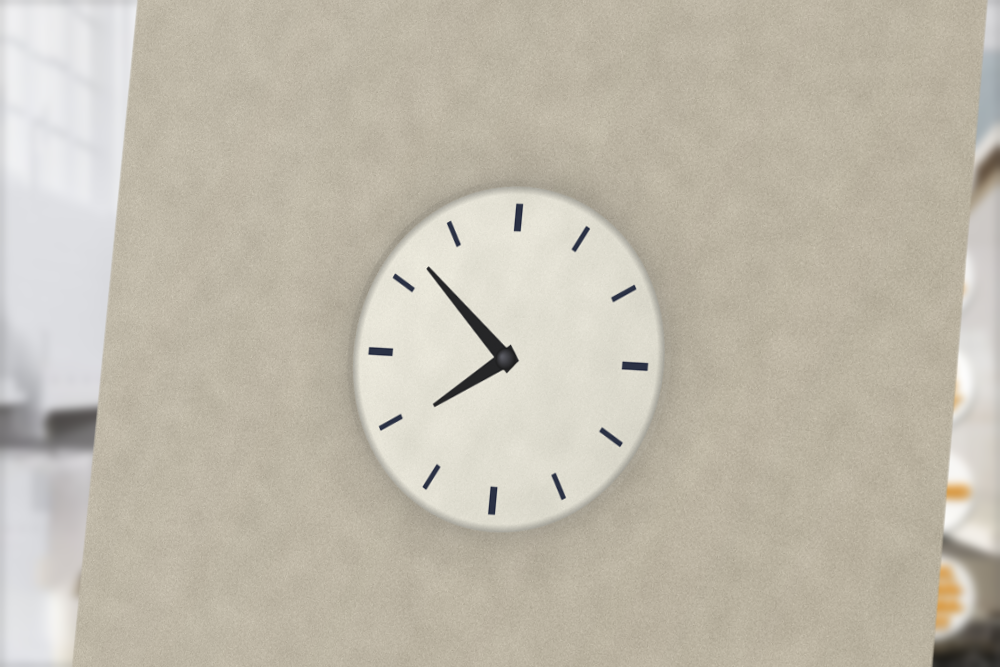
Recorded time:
{"hour": 7, "minute": 52}
